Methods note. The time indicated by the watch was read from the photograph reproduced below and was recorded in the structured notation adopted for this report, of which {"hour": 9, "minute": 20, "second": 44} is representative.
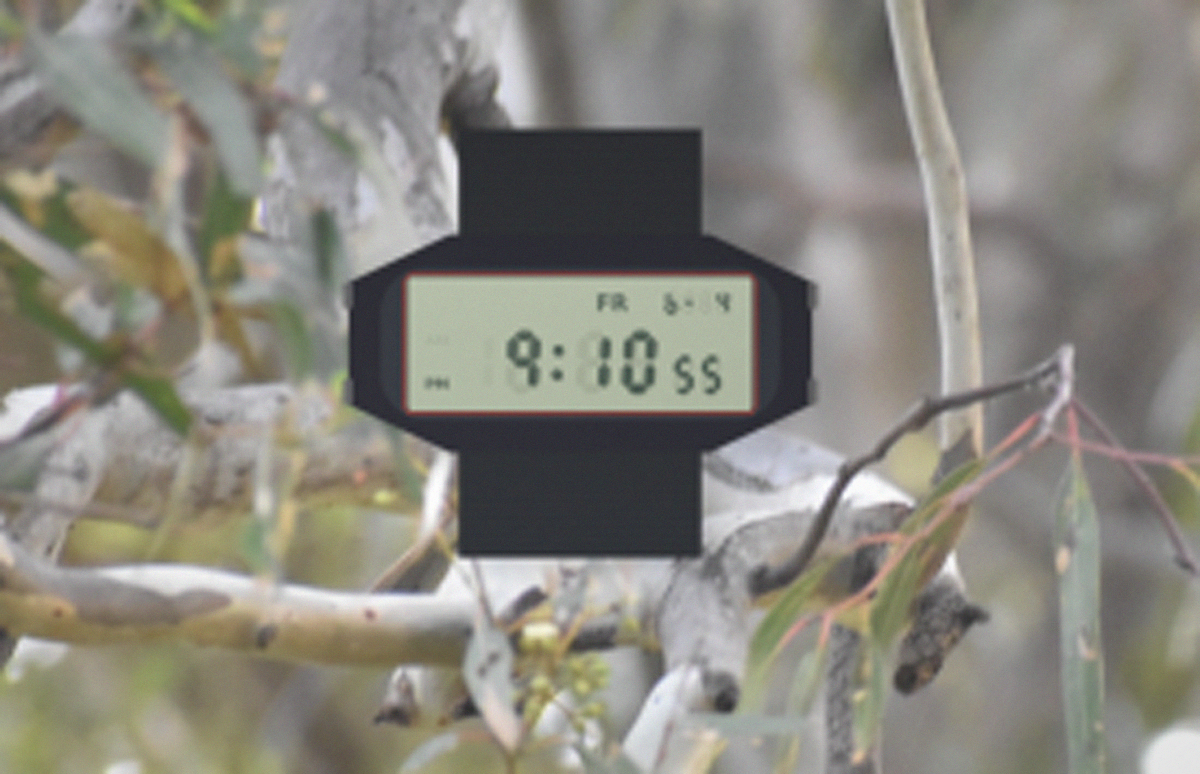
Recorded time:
{"hour": 9, "minute": 10, "second": 55}
